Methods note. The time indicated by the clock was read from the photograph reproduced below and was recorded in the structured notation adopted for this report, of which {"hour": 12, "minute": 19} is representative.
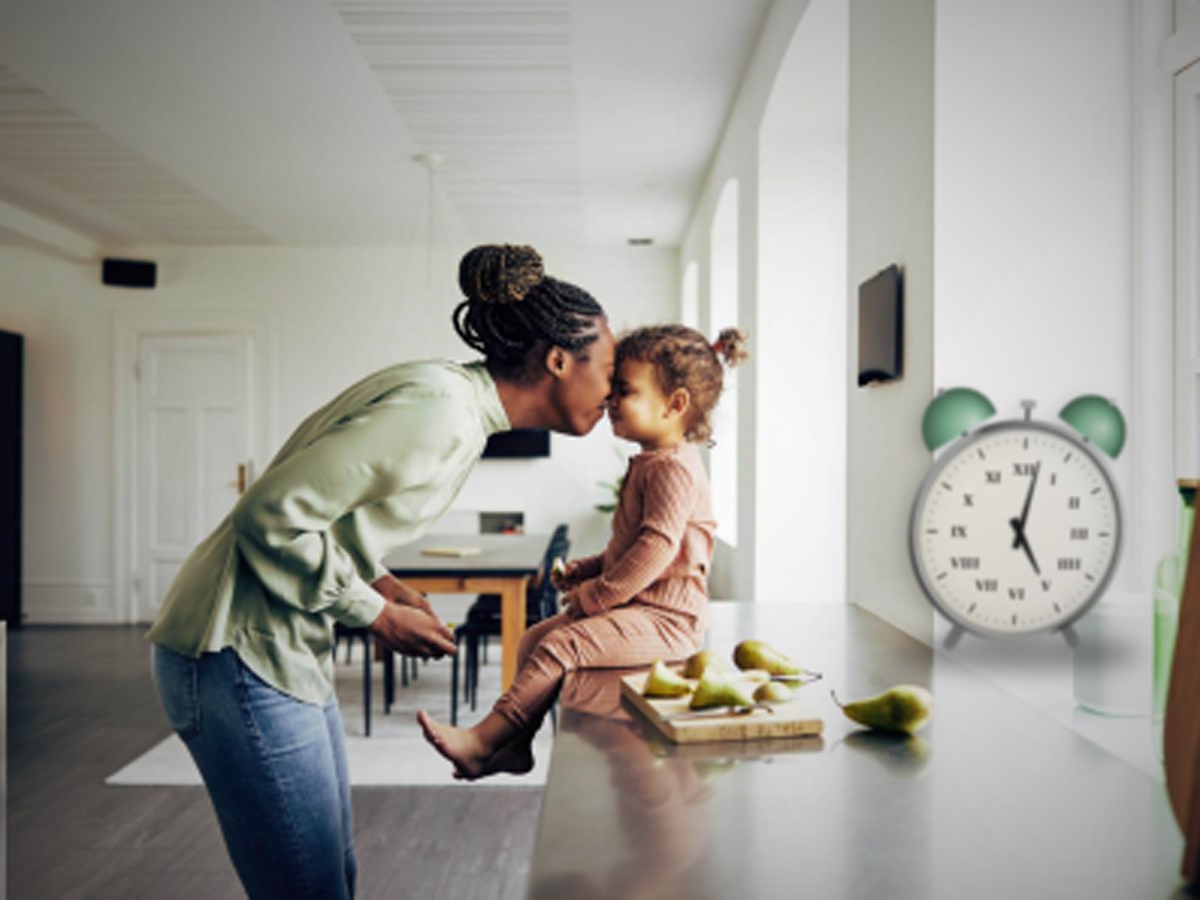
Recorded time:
{"hour": 5, "minute": 2}
